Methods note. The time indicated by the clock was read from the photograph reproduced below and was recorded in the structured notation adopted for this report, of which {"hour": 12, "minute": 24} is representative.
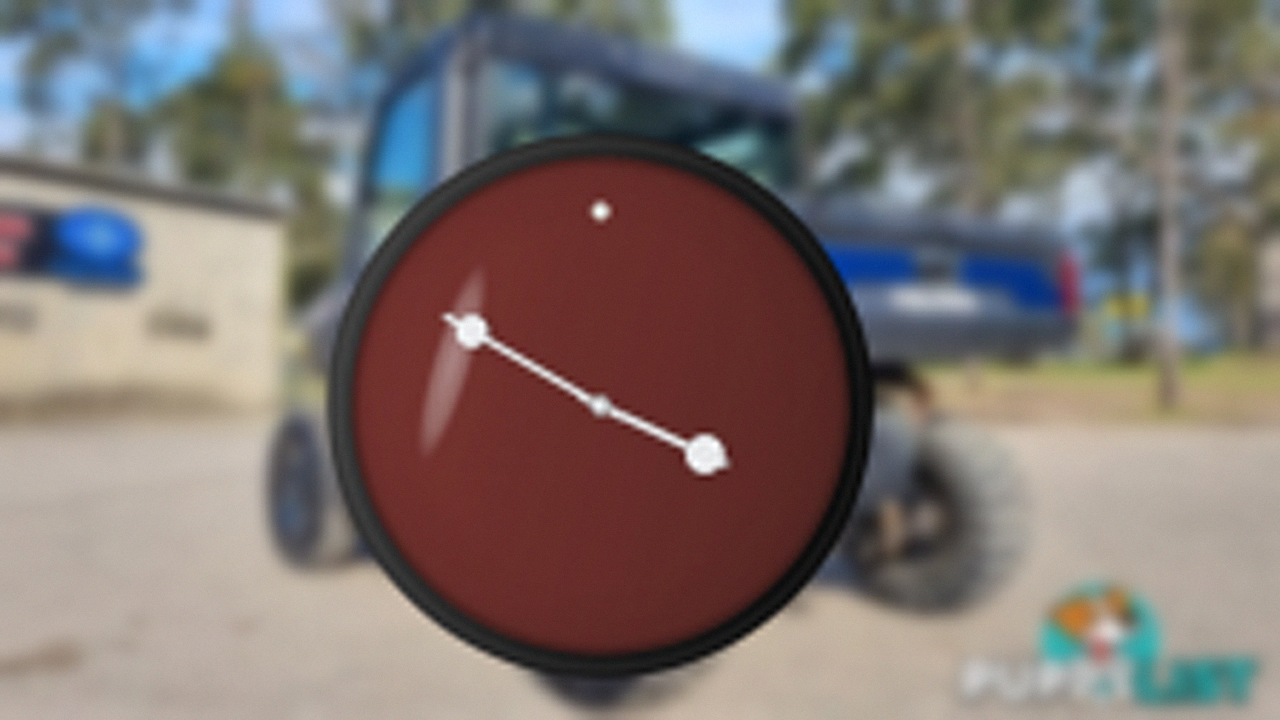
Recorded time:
{"hour": 3, "minute": 50}
